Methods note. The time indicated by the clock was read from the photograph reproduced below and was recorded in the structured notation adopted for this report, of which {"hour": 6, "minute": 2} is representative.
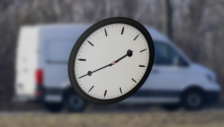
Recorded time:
{"hour": 1, "minute": 40}
